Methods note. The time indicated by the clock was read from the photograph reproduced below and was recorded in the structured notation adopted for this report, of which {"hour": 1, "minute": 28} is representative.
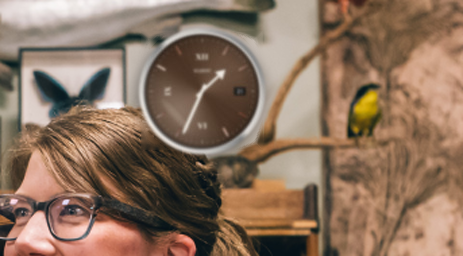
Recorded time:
{"hour": 1, "minute": 34}
